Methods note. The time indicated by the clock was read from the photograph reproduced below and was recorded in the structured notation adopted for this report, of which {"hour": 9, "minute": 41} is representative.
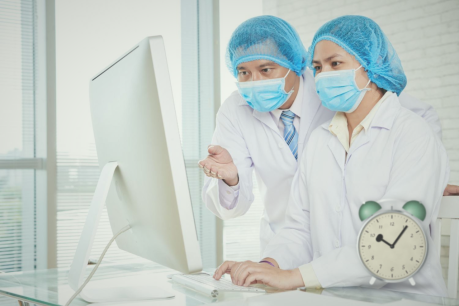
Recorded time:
{"hour": 10, "minute": 6}
